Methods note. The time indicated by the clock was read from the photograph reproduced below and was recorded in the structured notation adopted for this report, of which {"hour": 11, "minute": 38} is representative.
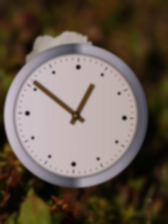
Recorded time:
{"hour": 12, "minute": 51}
